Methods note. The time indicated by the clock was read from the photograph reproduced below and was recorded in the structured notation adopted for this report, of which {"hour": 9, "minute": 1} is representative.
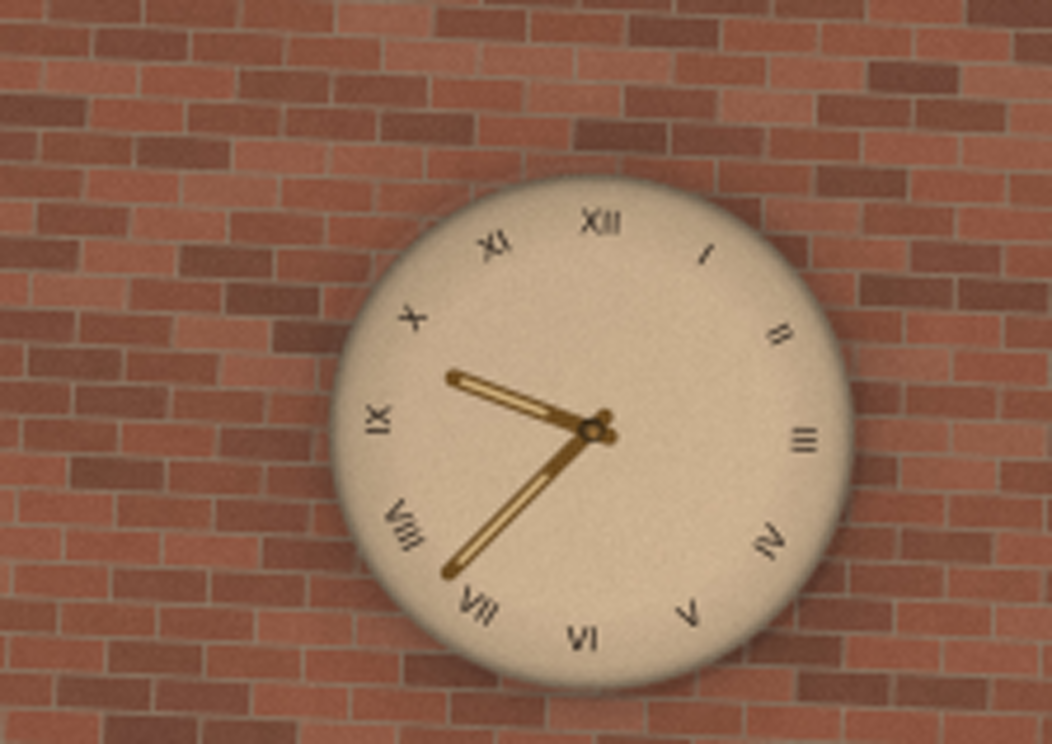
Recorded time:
{"hour": 9, "minute": 37}
